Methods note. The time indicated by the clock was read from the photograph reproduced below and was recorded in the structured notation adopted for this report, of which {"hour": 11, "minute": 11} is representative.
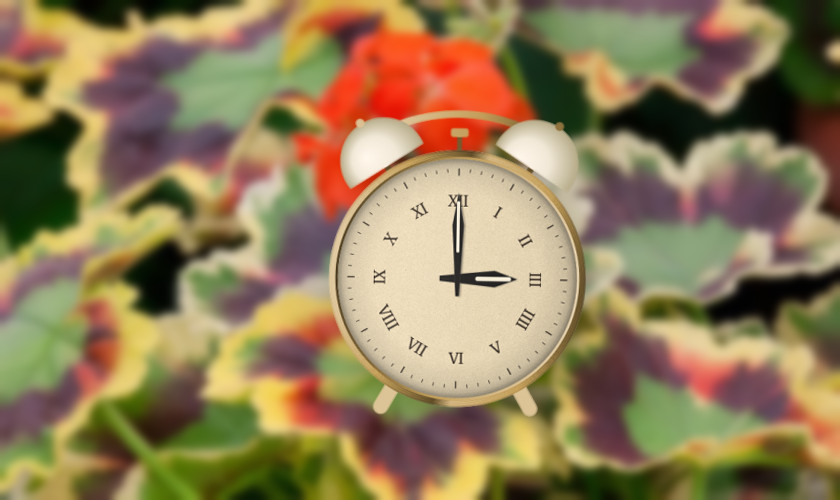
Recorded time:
{"hour": 3, "minute": 0}
